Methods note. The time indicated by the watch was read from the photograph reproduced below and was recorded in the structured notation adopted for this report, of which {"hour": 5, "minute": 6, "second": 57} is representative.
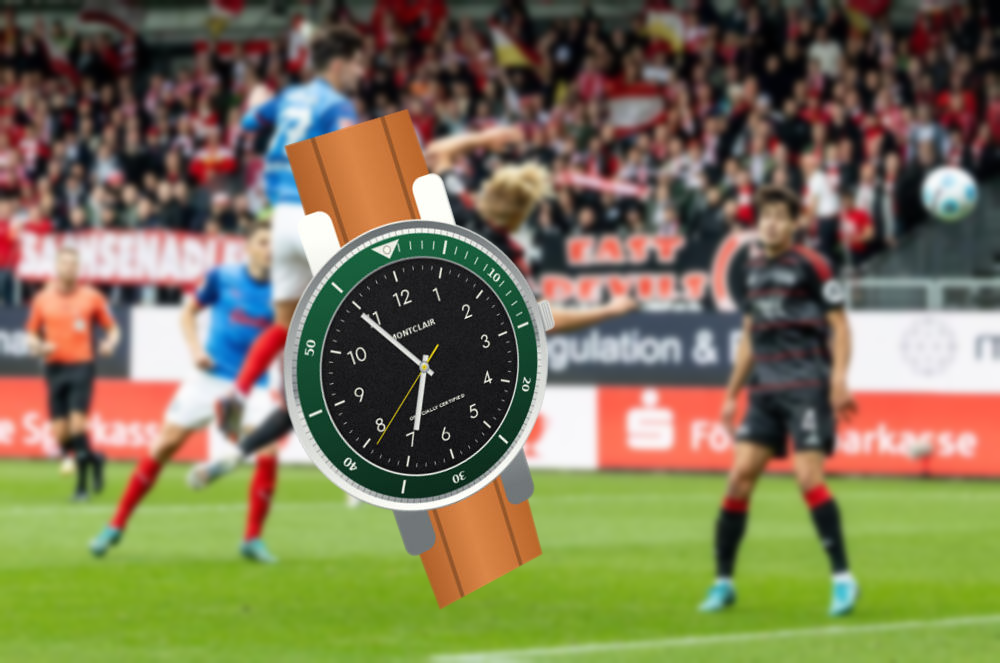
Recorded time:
{"hour": 6, "minute": 54, "second": 39}
